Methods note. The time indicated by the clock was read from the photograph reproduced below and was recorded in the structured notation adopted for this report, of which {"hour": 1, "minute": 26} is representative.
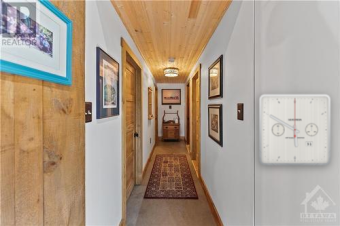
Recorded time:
{"hour": 5, "minute": 50}
